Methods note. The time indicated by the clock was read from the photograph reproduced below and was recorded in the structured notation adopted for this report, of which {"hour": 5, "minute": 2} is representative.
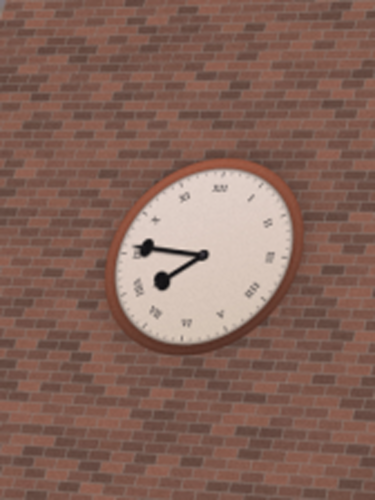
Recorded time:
{"hour": 7, "minute": 46}
